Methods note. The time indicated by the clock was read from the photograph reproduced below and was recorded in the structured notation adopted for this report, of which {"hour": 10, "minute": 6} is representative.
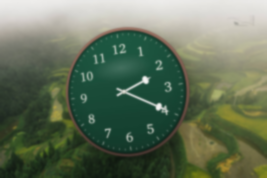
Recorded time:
{"hour": 2, "minute": 20}
